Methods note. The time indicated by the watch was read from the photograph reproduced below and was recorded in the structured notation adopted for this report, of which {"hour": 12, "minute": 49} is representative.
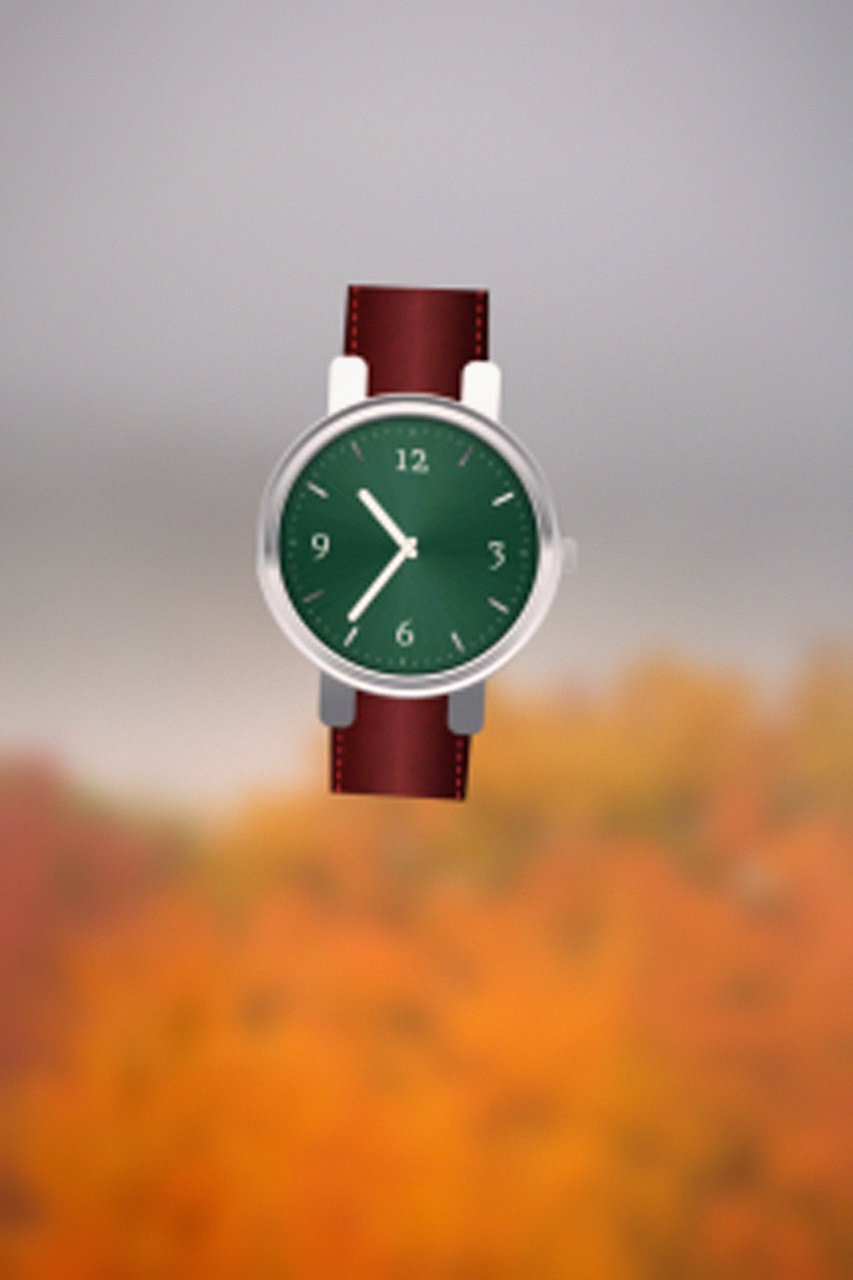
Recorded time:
{"hour": 10, "minute": 36}
